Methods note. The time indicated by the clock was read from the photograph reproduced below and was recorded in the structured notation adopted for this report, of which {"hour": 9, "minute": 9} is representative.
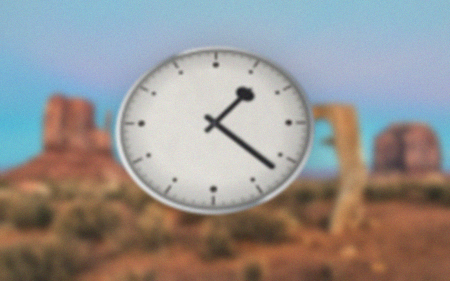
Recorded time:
{"hour": 1, "minute": 22}
